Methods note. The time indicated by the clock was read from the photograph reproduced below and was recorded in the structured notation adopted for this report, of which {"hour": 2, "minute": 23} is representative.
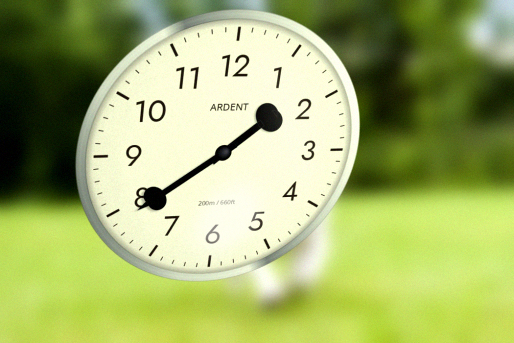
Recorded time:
{"hour": 1, "minute": 39}
